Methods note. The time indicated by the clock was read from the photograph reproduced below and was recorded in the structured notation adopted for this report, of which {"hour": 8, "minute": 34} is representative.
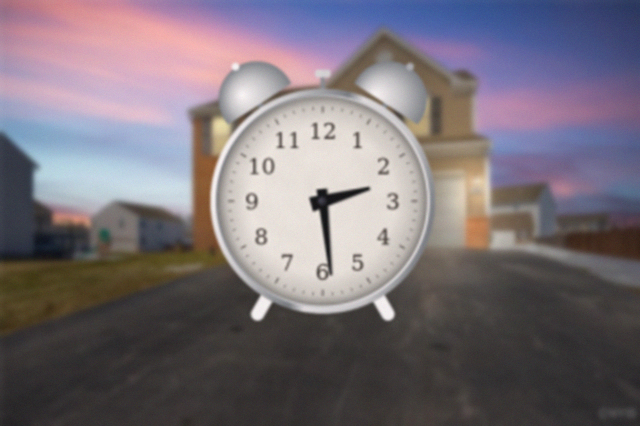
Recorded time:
{"hour": 2, "minute": 29}
